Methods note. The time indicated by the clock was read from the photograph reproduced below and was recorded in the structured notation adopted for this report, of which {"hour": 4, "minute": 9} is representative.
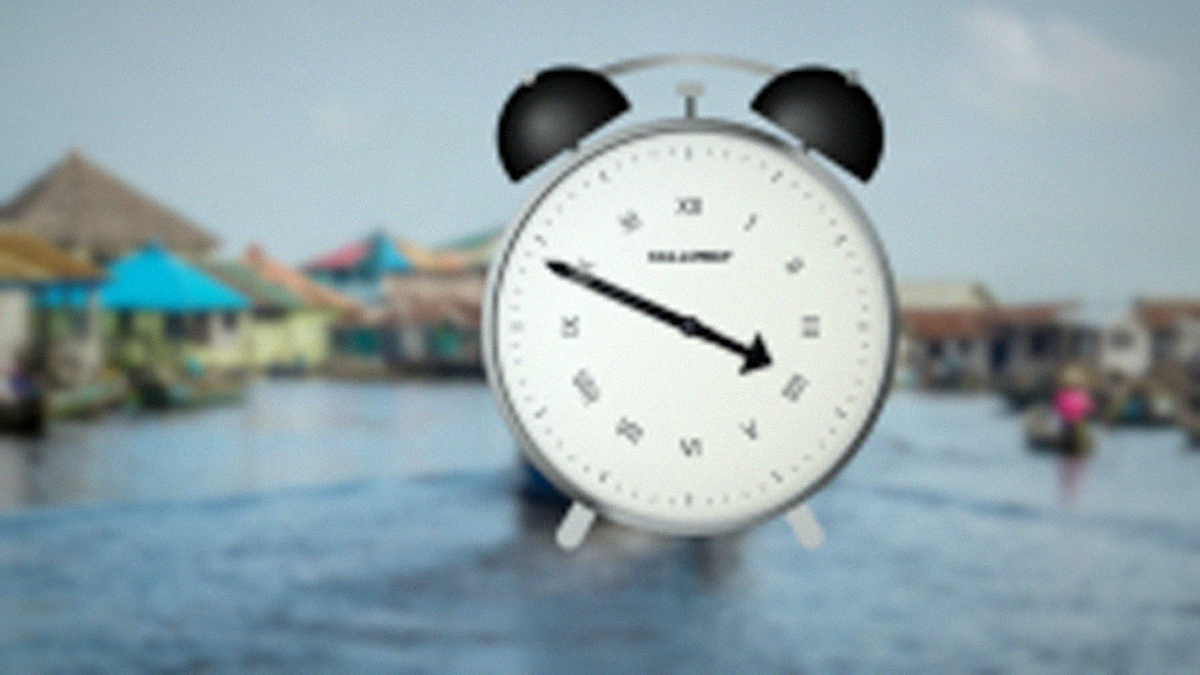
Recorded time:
{"hour": 3, "minute": 49}
